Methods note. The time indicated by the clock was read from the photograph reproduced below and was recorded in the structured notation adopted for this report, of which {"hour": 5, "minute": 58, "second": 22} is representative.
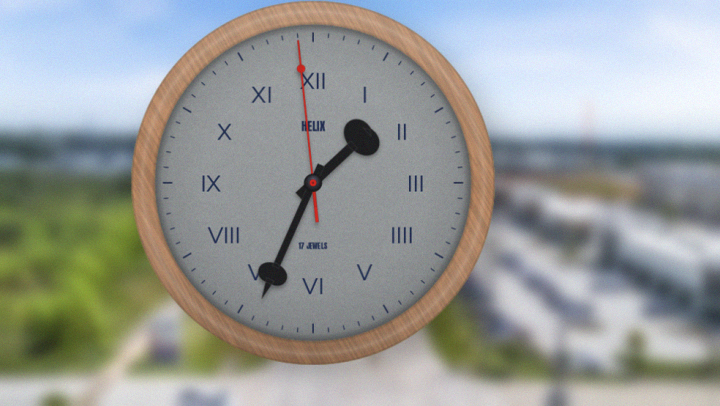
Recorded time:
{"hour": 1, "minute": 33, "second": 59}
